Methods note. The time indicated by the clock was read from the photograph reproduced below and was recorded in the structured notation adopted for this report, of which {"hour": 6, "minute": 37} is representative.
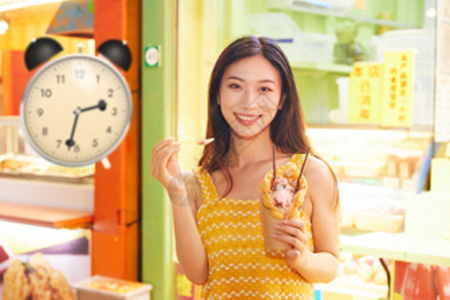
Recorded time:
{"hour": 2, "minute": 32}
